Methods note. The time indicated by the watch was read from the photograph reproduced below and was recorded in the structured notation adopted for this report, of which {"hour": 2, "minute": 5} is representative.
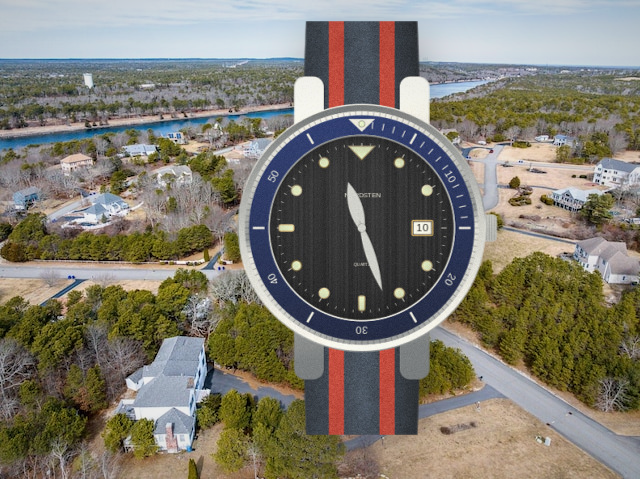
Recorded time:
{"hour": 11, "minute": 27}
